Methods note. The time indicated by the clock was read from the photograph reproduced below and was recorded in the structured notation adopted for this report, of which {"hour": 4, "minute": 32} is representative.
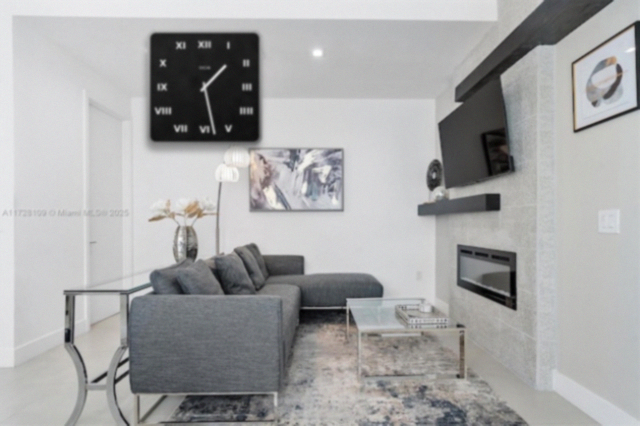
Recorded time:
{"hour": 1, "minute": 28}
